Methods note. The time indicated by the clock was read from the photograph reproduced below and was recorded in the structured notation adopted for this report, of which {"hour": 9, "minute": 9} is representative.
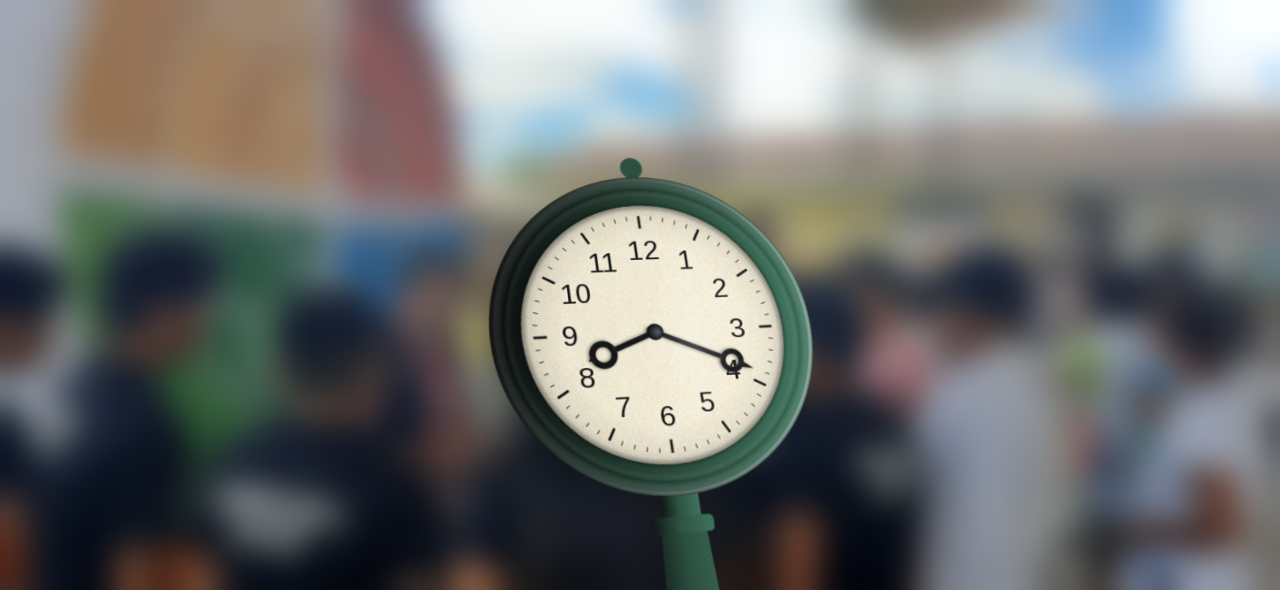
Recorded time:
{"hour": 8, "minute": 19}
